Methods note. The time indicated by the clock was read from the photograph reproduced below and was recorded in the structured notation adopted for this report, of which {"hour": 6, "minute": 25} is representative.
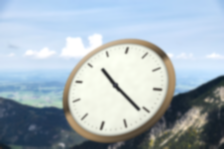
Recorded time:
{"hour": 10, "minute": 21}
